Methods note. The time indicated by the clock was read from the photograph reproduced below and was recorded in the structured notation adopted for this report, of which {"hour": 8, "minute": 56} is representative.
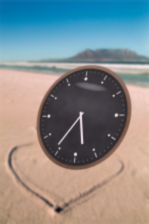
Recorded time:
{"hour": 5, "minute": 36}
